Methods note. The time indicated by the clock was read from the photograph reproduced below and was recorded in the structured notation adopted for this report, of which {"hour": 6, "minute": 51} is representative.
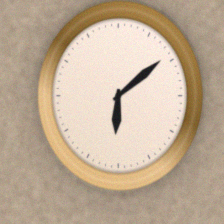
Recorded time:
{"hour": 6, "minute": 9}
